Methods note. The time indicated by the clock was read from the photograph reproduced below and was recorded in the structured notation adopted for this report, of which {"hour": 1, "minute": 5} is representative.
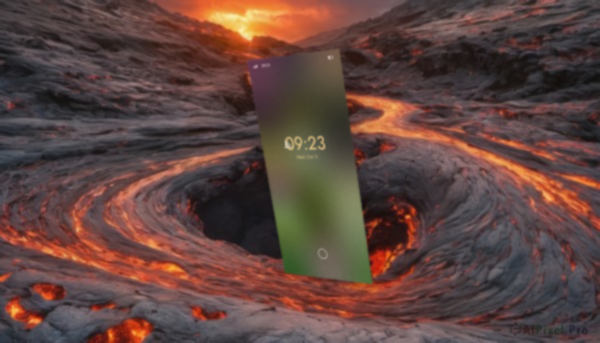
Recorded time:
{"hour": 9, "minute": 23}
